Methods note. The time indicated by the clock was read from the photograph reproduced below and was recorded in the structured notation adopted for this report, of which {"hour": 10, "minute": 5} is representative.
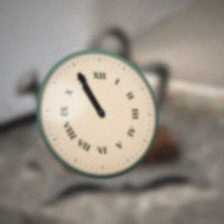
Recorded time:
{"hour": 10, "minute": 55}
